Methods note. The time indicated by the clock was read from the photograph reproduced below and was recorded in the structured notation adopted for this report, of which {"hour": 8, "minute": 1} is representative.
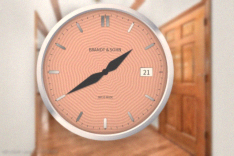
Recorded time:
{"hour": 1, "minute": 40}
